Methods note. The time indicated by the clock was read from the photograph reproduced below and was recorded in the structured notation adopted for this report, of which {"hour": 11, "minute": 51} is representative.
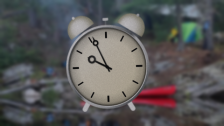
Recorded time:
{"hour": 9, "minute": 56}
